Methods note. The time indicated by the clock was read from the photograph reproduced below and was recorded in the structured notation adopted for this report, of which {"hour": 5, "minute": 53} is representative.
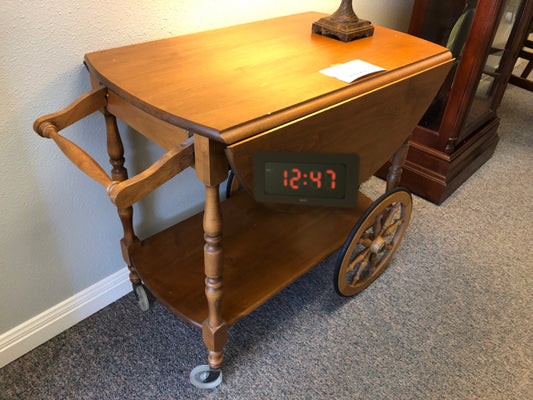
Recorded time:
{"hour": 12, "minute": 47}
